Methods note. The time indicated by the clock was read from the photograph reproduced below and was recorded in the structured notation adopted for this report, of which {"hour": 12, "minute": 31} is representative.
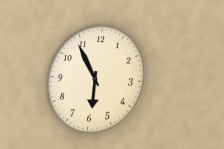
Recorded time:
{"hour": 5, "minute": 54}
